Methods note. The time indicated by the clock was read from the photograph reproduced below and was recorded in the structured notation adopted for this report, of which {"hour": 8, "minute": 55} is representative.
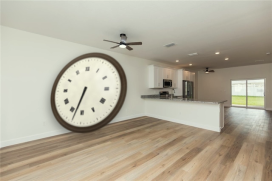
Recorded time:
{"hour": 6, "minute": 33}
